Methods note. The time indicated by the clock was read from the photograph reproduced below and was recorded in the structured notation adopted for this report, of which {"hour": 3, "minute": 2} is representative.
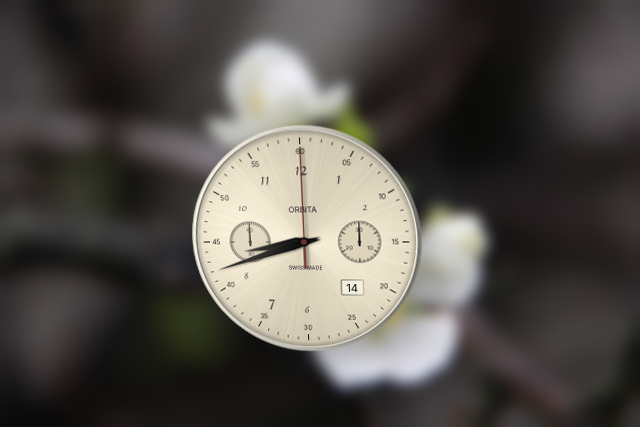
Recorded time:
{"hour": 8, "minute": 42}
